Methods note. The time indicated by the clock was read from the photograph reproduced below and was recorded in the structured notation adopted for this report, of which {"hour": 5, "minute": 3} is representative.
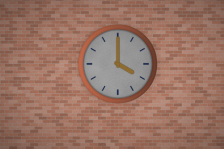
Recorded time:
{"hour": 4, "minute": 0}
